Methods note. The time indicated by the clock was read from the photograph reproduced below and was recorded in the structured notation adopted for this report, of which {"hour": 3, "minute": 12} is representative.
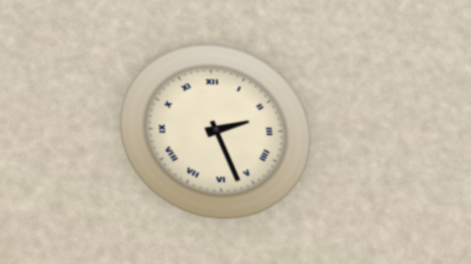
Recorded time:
{"hour": 2, "minute": 27}
